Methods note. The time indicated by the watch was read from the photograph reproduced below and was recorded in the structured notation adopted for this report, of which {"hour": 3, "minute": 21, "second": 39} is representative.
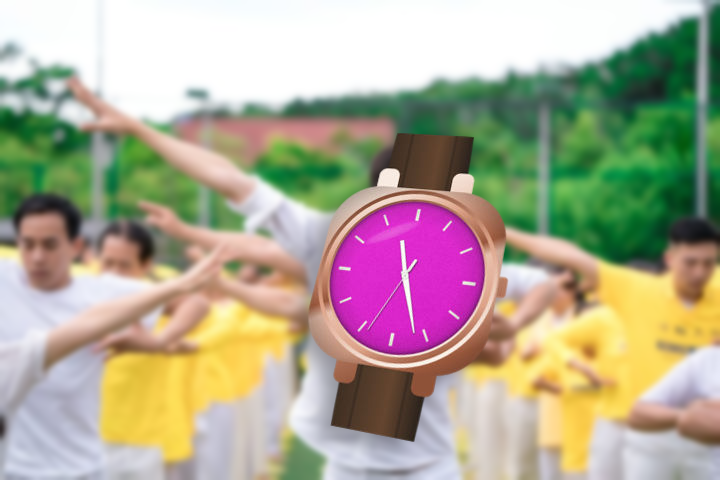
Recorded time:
{"hour": 11, "minute": 26, "second": 34}
